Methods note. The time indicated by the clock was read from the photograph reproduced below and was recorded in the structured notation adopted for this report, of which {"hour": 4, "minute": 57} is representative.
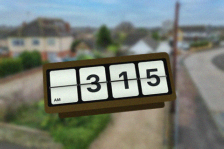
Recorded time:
{"hour": 3, "minute": 15}
